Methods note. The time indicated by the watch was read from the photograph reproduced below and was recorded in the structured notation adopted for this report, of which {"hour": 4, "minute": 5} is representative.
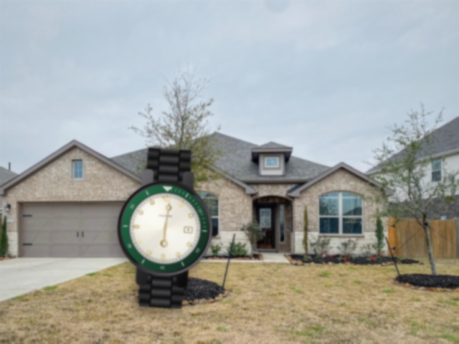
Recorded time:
{"hour": 6, "minute": 1}
